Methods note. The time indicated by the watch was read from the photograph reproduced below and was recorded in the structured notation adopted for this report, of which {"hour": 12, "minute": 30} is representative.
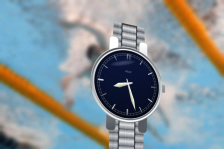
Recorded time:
{"hour": 8, "minute": 27}
